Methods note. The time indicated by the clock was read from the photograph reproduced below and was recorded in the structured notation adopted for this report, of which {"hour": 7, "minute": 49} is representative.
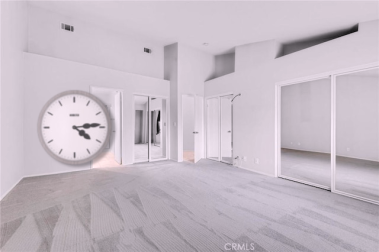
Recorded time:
{"hour": 4, "minute": 14}
